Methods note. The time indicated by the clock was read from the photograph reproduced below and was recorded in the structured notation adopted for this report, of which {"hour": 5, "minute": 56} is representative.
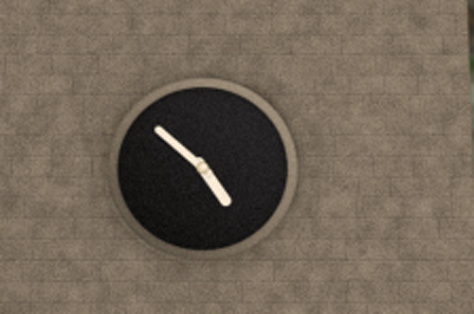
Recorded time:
{"hour": 4, "minute": 52}
